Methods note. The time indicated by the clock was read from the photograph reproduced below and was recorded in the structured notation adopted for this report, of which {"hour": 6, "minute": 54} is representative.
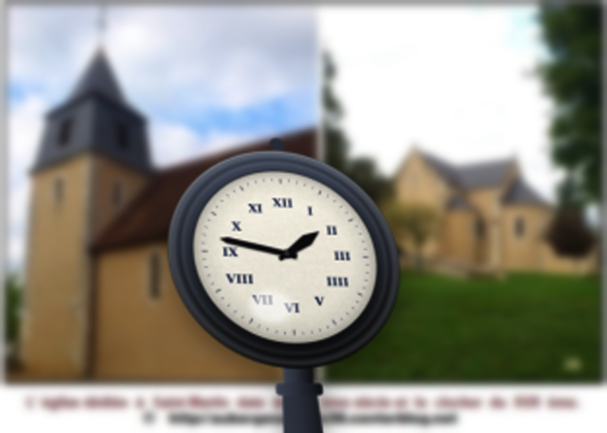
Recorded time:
{"hour": 1, "minute": 47}
